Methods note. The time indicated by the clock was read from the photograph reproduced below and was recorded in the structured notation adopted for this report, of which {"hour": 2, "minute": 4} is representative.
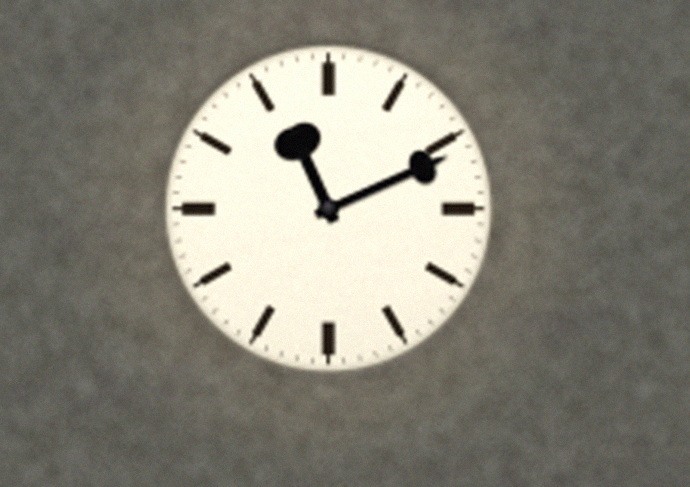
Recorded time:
{"hour": 11, "minute": 11}
